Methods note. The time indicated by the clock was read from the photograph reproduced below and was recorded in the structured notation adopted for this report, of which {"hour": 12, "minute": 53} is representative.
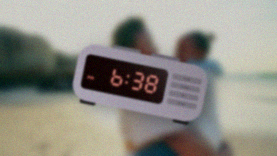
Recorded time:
{"hour": 6, "minute": 38}
